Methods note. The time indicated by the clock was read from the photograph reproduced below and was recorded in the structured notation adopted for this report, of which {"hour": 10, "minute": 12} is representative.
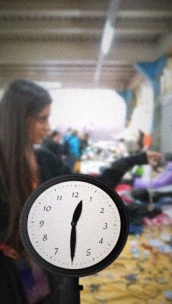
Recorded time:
{"hour": 12, "minute": 30}
